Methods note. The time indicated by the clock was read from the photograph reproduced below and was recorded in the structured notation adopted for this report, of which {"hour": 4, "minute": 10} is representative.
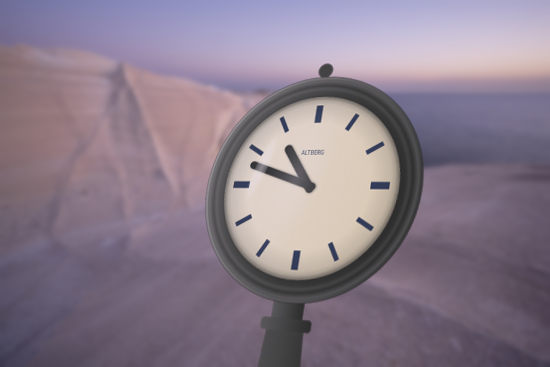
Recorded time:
{"hour": 10, "minute": 48}
